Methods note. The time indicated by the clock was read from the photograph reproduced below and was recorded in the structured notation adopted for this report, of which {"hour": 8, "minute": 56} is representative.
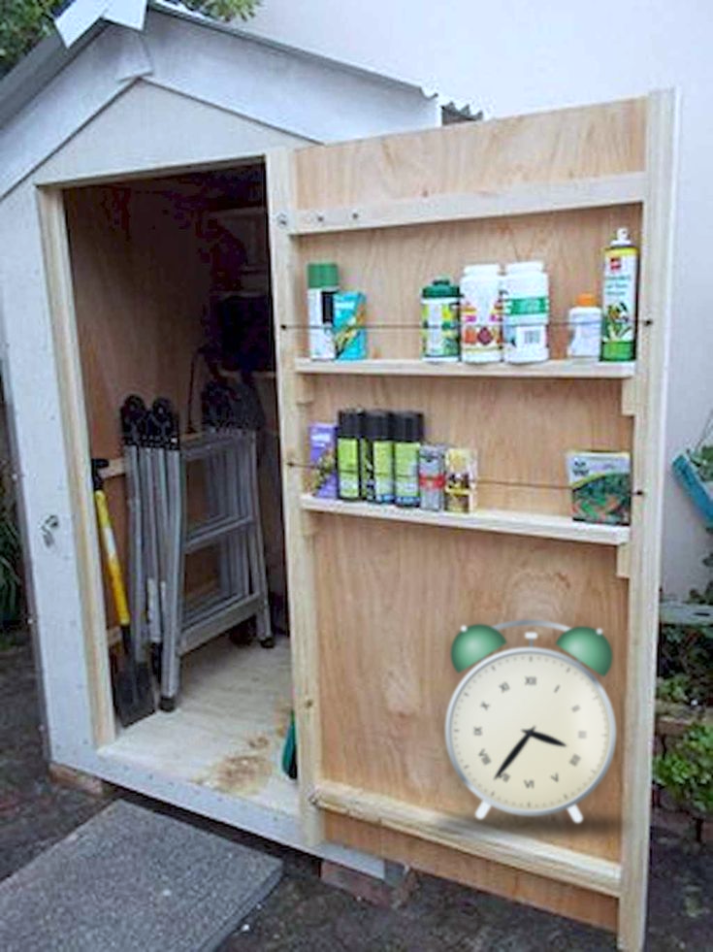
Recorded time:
{"hour": 3, "minute": 36}
